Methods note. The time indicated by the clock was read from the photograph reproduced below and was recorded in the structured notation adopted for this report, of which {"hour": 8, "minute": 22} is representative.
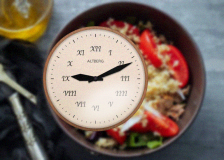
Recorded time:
{"hour": 9, "minute": 11}
